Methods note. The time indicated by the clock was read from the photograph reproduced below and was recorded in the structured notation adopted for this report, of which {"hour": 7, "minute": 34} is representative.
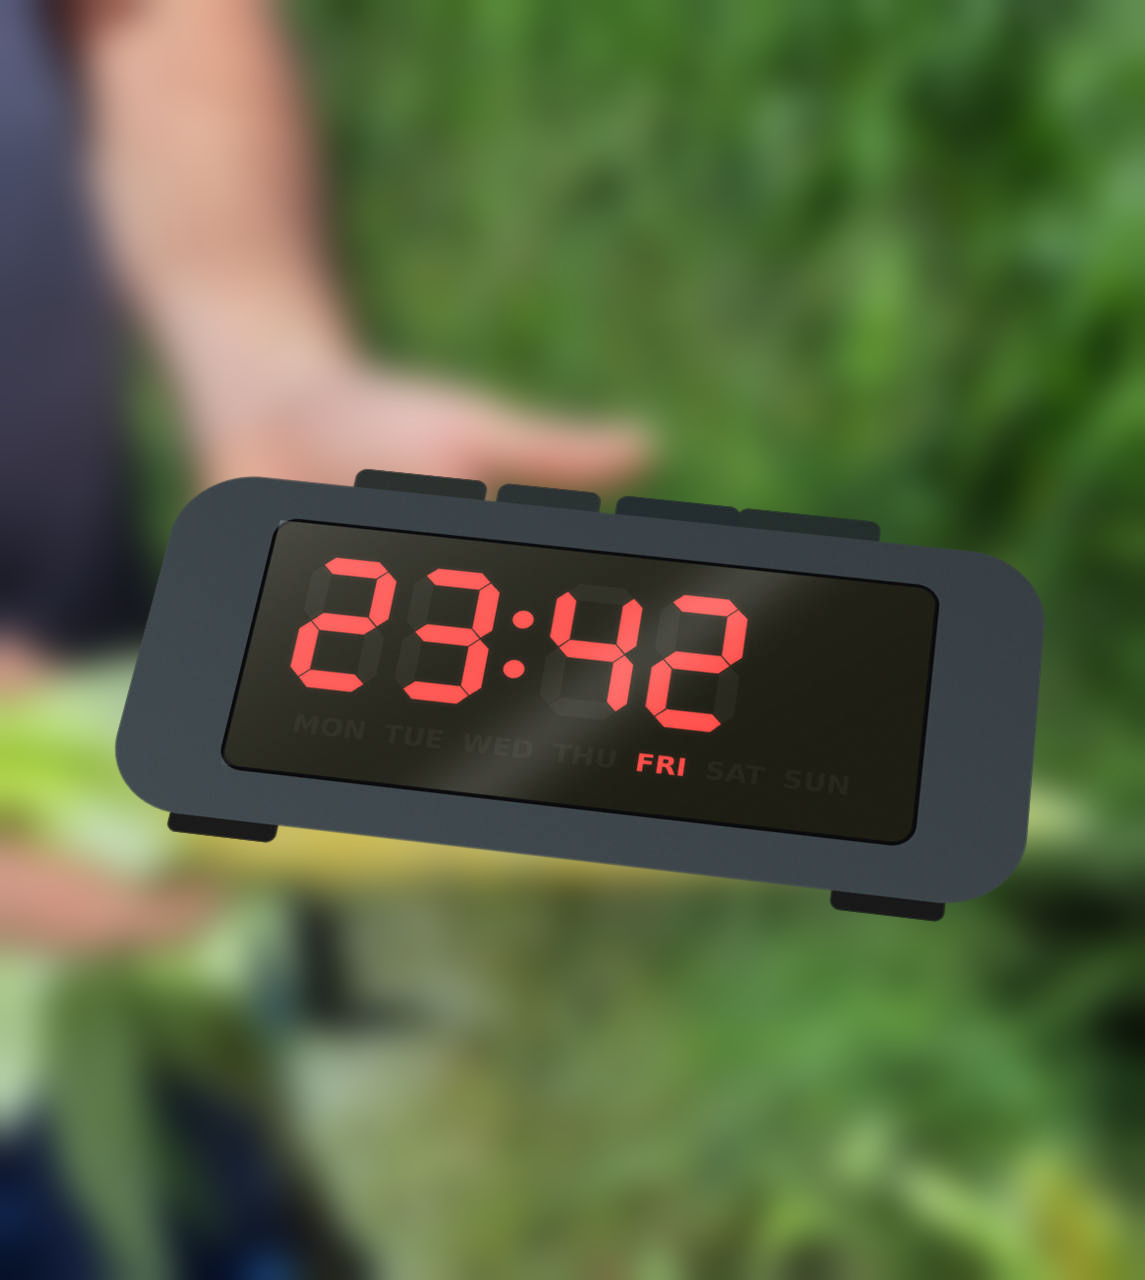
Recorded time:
{"hour": 23, "minute": 42}
